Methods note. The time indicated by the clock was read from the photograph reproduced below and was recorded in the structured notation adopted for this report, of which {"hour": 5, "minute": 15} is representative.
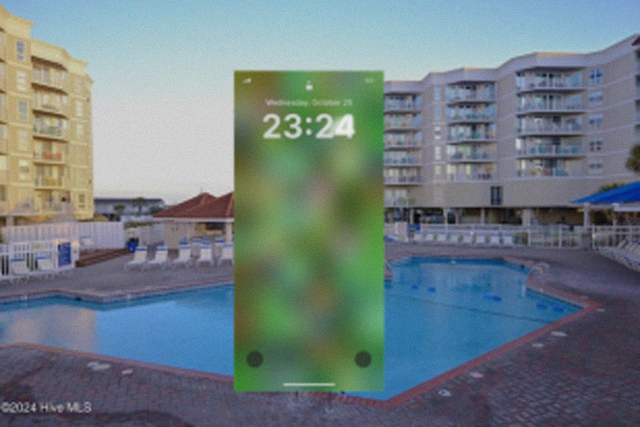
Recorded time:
{"hour": 23, "minute": 24}
